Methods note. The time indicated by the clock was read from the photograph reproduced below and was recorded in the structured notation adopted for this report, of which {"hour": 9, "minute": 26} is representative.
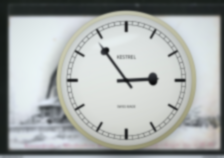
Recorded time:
{"hour": 2, "minute": 54}
